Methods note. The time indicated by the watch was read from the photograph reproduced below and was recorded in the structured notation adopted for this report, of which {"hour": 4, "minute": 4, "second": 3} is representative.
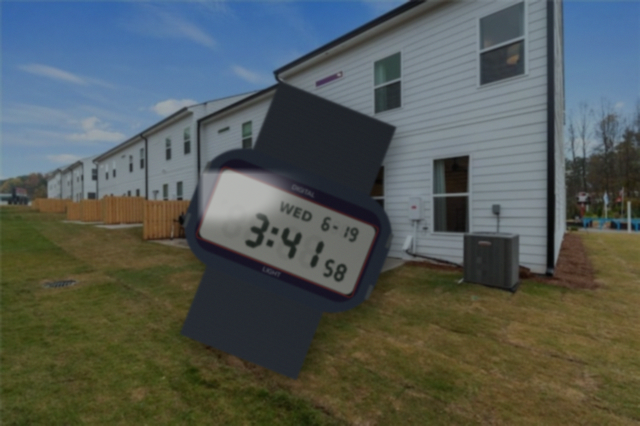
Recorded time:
{"hour": 3, "minute": 41, "second": 58}
